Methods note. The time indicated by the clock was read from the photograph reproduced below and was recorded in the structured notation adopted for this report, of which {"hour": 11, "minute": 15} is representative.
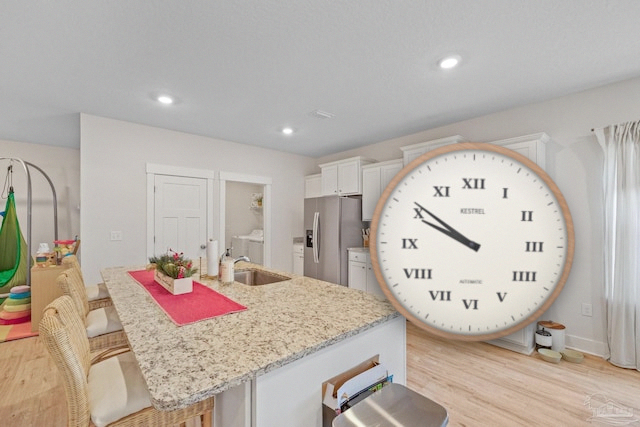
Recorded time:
{"hour": 9, "minute": 51}
